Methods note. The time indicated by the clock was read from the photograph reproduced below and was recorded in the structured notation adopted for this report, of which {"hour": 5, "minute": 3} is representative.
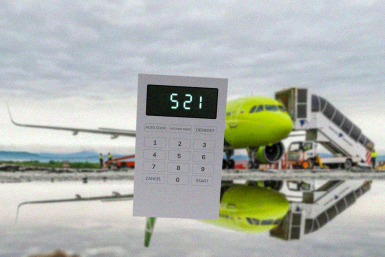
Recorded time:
{"hour": 5, "minute": 21}
